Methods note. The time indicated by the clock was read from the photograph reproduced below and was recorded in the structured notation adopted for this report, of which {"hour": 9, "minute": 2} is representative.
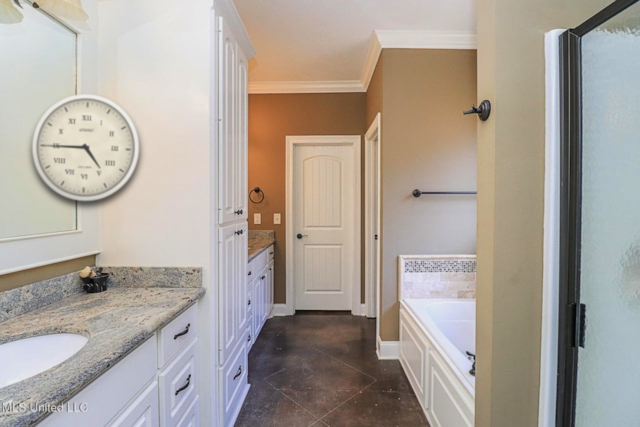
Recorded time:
{"hour": 4, "minute": 45}
